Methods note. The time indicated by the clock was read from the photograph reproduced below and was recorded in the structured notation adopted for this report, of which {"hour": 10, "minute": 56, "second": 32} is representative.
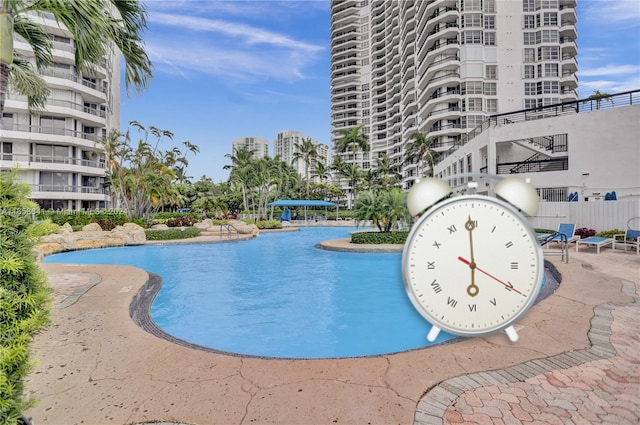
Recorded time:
{"hour": 5, "minute": 59, "second": 20}
